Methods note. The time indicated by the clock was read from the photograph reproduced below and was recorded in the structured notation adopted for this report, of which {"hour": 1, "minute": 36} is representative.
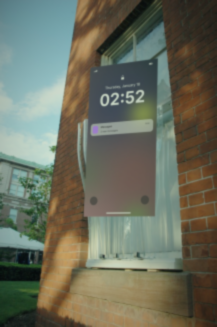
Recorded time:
{"hour": 2, "minute": 52}
